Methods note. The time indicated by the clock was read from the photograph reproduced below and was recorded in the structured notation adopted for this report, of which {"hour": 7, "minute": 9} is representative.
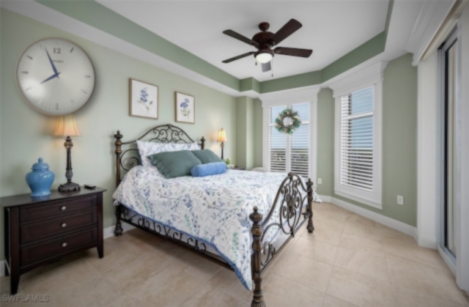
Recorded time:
{"hour": 7, "minute": 56}
